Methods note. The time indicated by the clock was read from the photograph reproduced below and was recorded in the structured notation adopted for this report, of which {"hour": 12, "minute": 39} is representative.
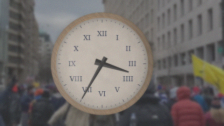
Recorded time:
{"hour": 3, "minute": 35}
